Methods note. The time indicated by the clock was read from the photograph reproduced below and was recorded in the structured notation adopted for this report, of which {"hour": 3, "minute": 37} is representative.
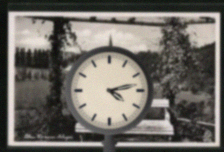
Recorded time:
{"hour": 4, "minute": 13}
